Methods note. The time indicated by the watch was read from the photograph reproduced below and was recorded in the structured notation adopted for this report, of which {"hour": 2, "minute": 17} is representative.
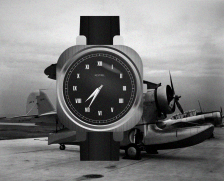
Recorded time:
{"hour": 7, "minute": 35}
